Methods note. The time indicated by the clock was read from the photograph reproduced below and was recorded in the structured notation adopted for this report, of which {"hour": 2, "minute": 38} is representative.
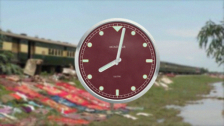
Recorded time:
{"hour": 8, "minute": 2}
